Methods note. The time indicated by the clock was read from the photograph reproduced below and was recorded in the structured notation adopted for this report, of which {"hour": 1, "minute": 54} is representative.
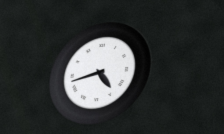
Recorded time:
{"hour": 4, "minute": 43}
